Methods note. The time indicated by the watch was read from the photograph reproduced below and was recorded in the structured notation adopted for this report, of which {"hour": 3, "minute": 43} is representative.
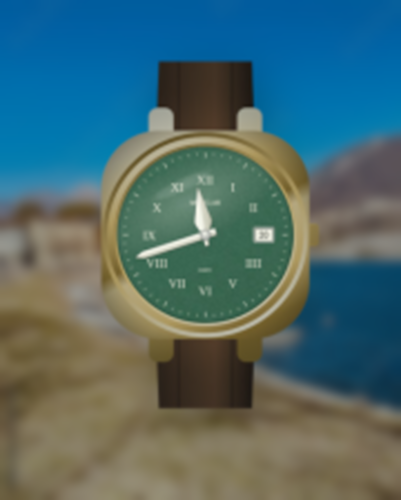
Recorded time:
{"hour": 11, "minute": 42}
